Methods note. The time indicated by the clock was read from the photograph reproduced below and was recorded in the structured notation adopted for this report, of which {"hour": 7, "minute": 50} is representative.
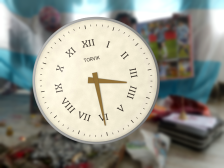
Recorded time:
{"hour": 3, "minute": 30}
